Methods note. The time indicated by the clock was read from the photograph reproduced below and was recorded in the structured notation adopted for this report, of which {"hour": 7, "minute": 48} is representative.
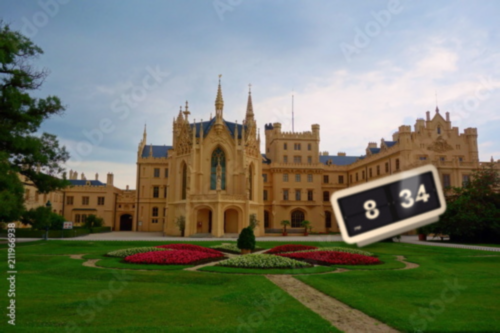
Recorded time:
{"hour": 8, "minute": 34}
